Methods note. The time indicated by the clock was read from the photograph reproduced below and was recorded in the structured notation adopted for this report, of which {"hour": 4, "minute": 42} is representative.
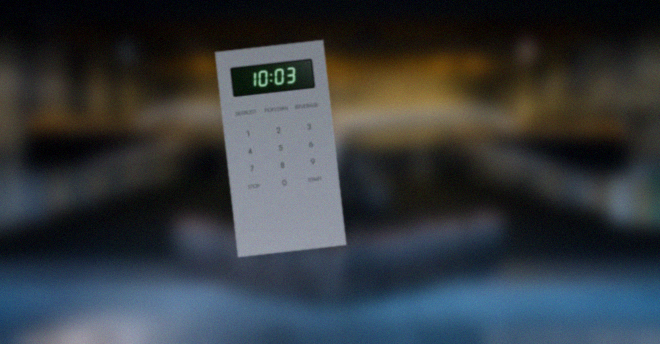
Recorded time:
{"hour": 10, "minute": 3}
